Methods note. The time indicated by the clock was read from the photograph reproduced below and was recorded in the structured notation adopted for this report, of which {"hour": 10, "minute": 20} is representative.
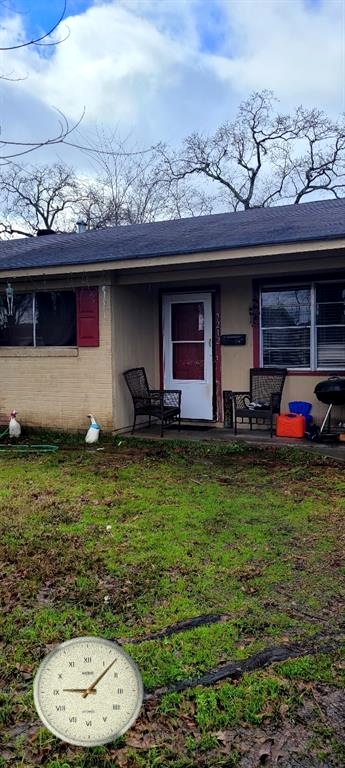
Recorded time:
{"hour": 9, "minute": 7}
